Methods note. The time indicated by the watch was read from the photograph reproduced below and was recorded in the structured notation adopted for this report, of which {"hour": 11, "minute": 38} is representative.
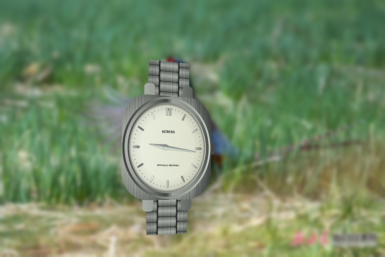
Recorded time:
{"hour": 9, "minute": 16}
